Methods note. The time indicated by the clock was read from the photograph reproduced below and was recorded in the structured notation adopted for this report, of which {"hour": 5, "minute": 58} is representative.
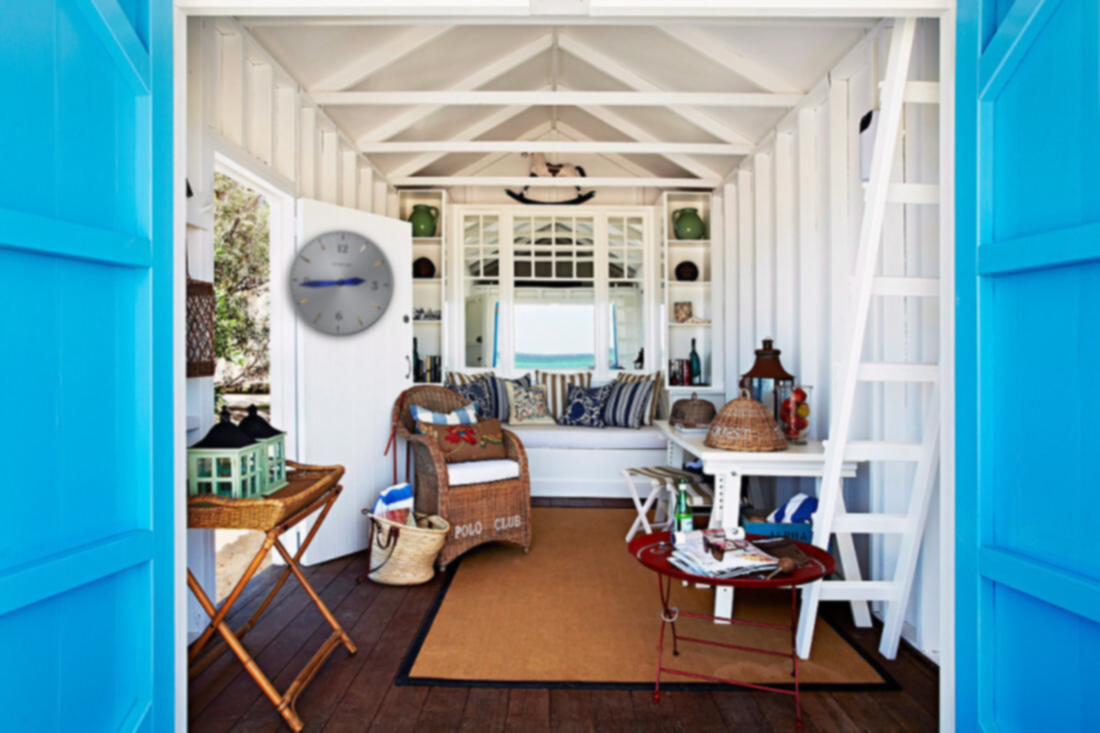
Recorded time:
{"hour": 2, "minute": 44}
